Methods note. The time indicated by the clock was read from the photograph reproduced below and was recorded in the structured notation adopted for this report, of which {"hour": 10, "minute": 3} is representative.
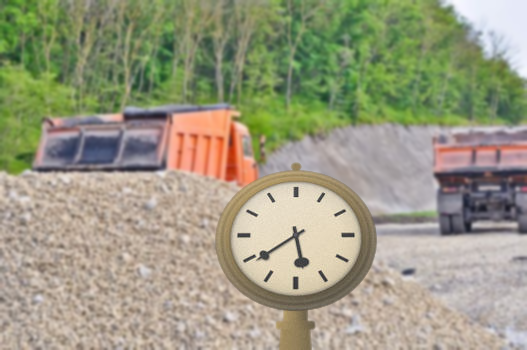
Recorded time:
{"hour": 5, "minute": 39}
